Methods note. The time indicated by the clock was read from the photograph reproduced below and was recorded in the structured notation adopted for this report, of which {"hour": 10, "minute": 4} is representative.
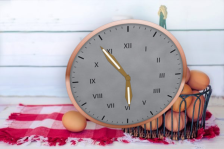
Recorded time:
{"hour": 5, "minute": 54}
